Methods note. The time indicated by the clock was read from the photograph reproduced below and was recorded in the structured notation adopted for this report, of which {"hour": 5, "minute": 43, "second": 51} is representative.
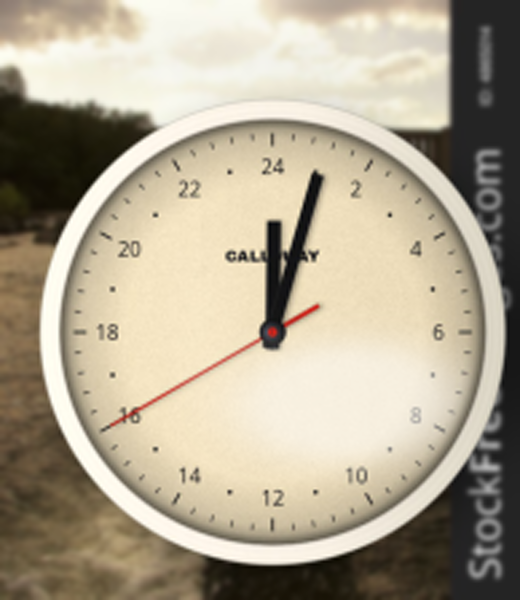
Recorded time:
{"hour": 0, "minute": 2, "second": 40}
